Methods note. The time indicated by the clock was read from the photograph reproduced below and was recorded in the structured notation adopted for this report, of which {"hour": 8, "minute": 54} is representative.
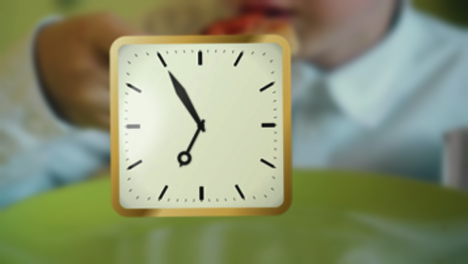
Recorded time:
{"hour": 6, "minute": 55}
